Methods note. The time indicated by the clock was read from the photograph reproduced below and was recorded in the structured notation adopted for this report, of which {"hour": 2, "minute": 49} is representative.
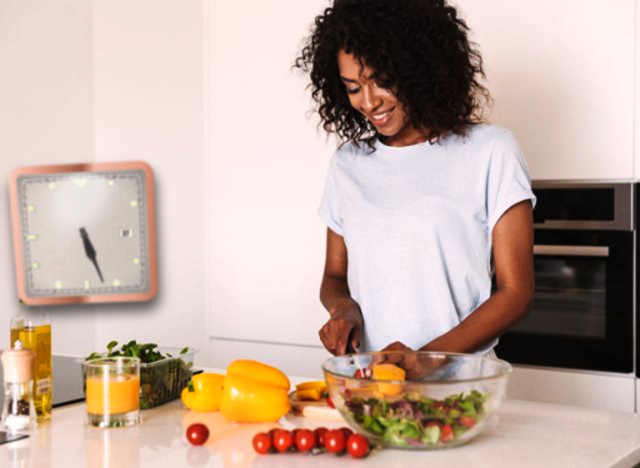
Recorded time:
{"hour": 5, "minute": 27}
